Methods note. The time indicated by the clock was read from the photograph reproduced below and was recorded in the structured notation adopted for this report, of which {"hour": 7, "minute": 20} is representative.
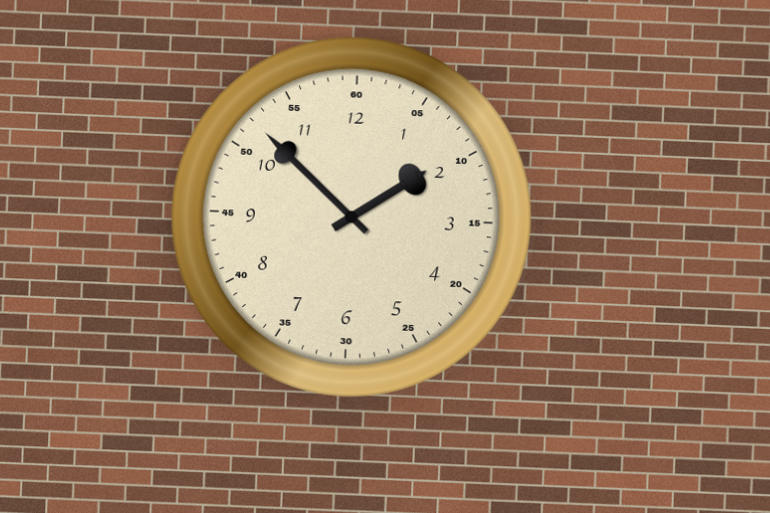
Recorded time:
{"hour": 1, "minute": 52}
